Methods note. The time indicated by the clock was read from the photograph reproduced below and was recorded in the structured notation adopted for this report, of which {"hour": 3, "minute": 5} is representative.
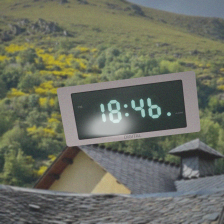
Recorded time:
{"hour": 18, "minute": 46}
